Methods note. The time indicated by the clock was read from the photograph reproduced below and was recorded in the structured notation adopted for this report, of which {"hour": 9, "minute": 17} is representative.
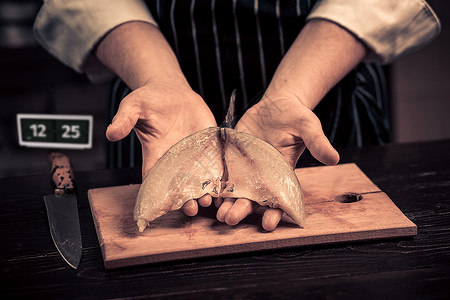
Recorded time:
{"hour": 12, "minute": 25}
